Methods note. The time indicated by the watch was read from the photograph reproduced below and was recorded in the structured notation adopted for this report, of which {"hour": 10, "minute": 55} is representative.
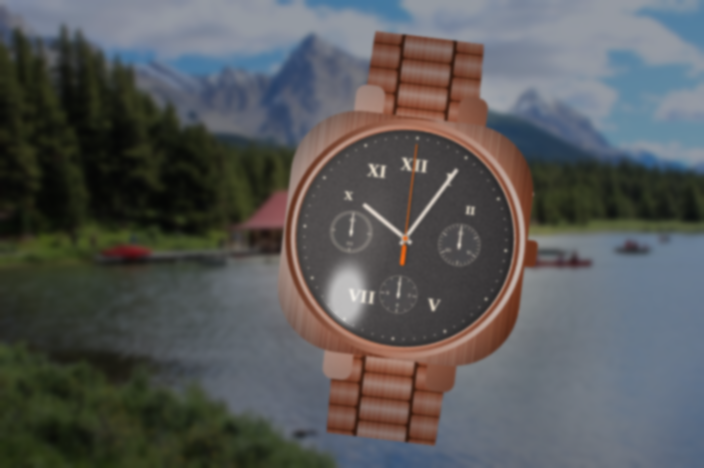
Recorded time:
{"hour": 10, "minute": 5}
